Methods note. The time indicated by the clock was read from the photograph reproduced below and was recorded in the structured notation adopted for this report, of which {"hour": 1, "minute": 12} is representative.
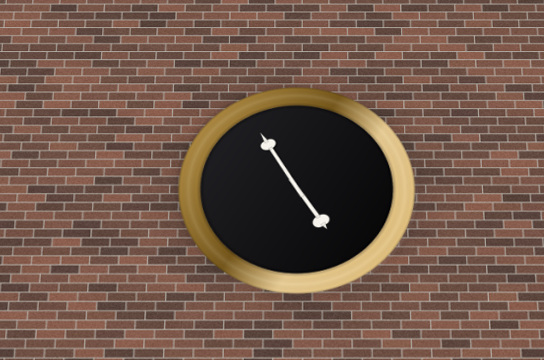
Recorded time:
{"hour": 4, "minute": 55}
